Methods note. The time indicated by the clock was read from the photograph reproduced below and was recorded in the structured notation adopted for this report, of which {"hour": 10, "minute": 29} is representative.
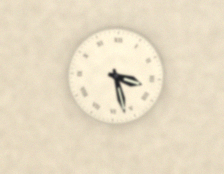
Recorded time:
{"hour": 3, "minute": 27}
